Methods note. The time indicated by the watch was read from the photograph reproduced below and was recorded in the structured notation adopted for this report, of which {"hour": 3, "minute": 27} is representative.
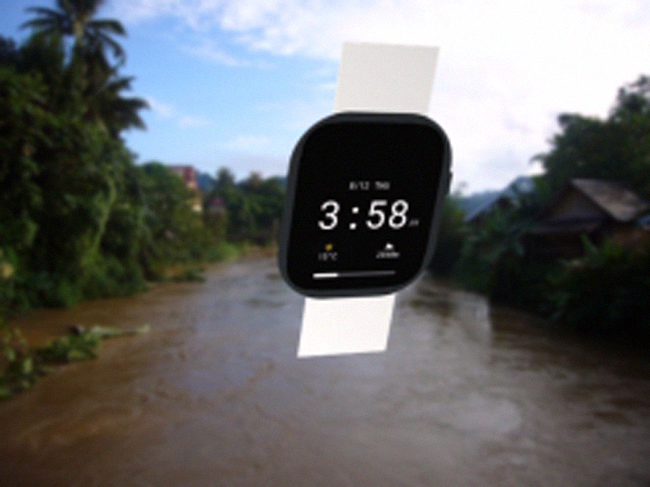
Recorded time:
{"hour": 3, "minute": 58}
